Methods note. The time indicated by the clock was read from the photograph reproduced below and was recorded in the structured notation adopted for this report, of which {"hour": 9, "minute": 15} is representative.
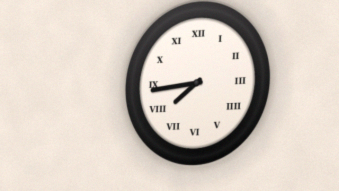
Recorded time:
{"hour": 7, "minute": 44}
